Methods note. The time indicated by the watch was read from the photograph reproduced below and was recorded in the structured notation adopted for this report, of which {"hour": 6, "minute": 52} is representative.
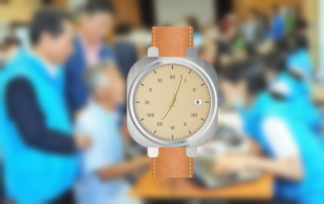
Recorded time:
{"hour": 7, "minute": 3}
